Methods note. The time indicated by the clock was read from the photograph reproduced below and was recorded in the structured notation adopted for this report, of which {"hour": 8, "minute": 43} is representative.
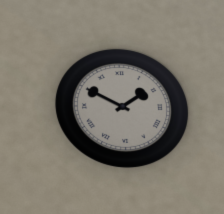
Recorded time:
{"hour": 1, "minute": 50}
